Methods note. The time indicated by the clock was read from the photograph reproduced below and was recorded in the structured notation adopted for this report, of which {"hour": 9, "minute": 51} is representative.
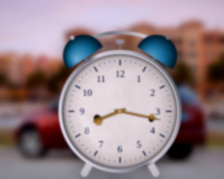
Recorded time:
{"hour": 8, "minute": 17}
